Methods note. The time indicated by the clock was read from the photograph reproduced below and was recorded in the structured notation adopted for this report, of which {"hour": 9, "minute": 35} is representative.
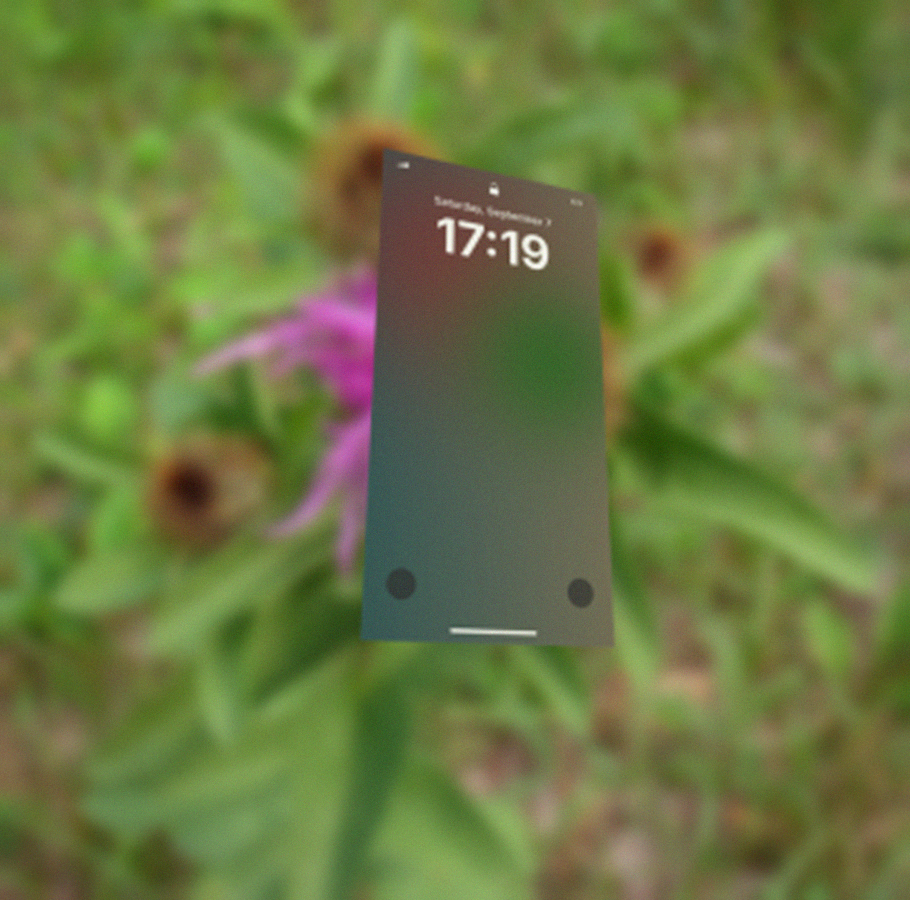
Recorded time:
{"hour": 17, "minute": 19}
